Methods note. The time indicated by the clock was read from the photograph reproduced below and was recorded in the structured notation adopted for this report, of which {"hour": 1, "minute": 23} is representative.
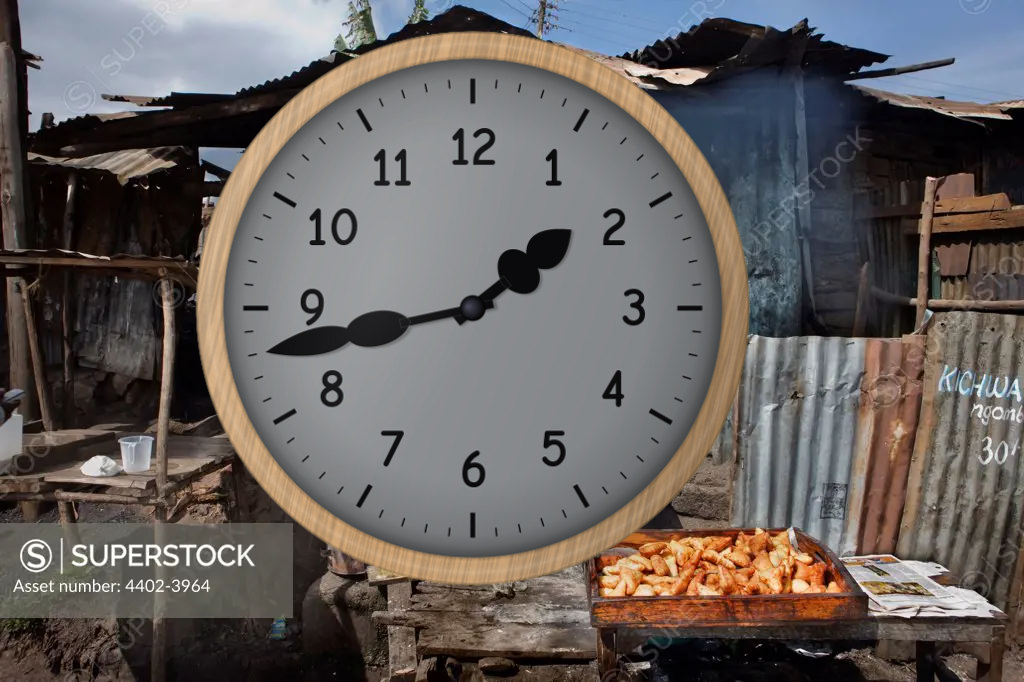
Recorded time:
{"hour": 1, "minute": 43}
